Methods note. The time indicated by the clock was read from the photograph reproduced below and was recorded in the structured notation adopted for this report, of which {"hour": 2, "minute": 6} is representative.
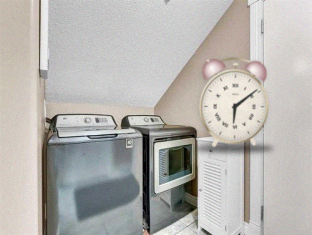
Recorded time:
{"hour": 6, "minute": 9}
